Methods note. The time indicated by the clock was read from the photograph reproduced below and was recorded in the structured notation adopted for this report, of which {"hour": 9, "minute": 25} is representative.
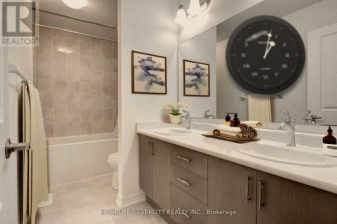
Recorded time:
{"hour": 1, "minute": 2}
